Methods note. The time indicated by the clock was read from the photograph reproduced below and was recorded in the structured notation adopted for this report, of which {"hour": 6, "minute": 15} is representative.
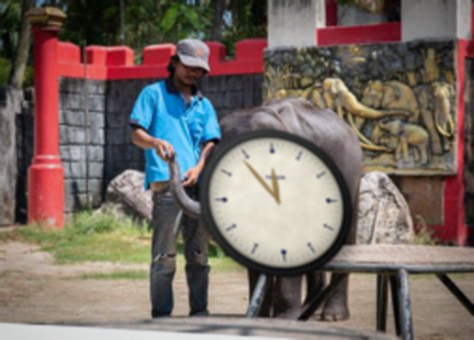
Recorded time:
{"hour": 11, "minute": 54}
